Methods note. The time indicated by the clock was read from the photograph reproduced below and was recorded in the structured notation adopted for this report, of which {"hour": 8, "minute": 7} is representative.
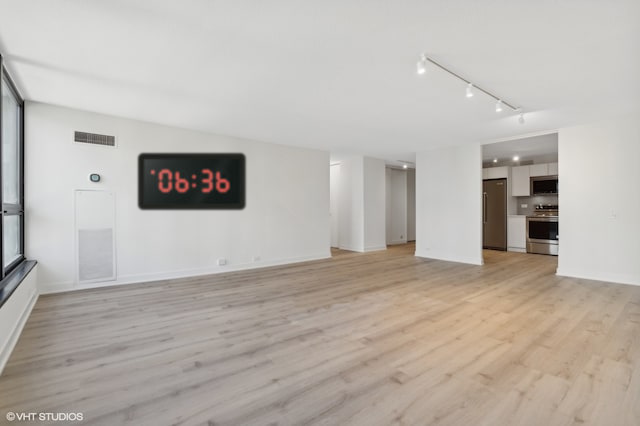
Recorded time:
{"hour": 6, "minute": 36}
